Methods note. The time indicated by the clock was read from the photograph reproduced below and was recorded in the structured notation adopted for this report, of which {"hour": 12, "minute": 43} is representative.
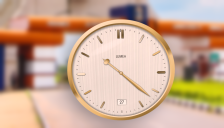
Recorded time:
{"hour": 10, "minute": 22}
